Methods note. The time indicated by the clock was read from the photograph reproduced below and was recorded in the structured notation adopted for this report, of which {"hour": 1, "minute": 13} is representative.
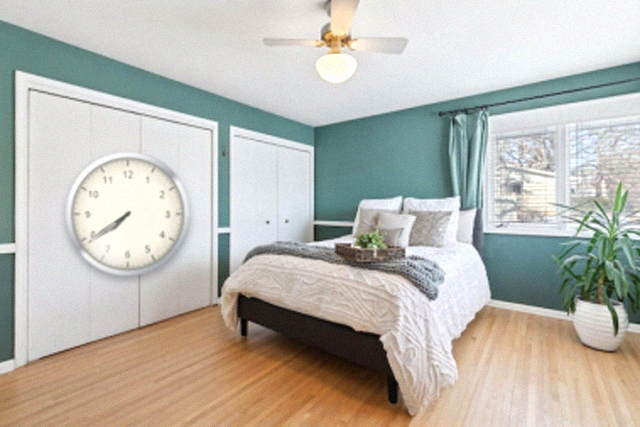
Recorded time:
{"hour": 7, "minute": 39}
